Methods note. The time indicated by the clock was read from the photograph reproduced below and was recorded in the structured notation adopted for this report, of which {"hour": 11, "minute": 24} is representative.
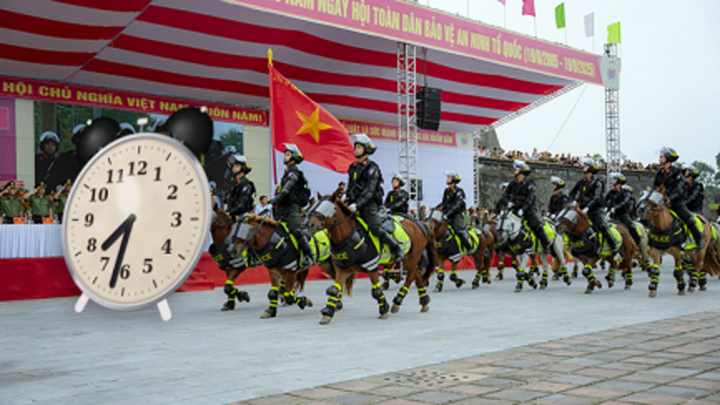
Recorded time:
{"hour": 7, "minute": 32}
